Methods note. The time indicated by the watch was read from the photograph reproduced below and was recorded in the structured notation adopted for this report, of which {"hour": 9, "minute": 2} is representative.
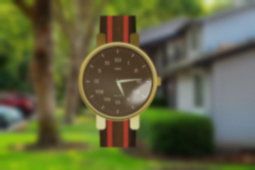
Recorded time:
{"hour": 5, "minute": 14}
